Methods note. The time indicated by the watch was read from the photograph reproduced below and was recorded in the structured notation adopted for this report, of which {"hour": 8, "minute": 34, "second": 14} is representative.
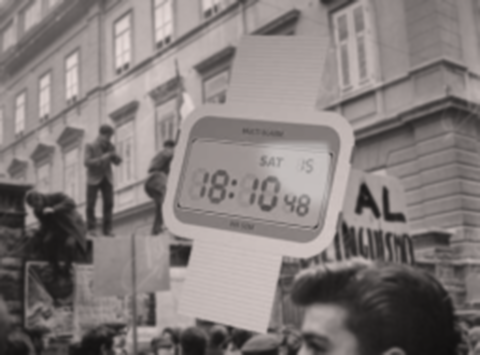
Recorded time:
{"hour": 18, "minute": 10, "second": 48}
